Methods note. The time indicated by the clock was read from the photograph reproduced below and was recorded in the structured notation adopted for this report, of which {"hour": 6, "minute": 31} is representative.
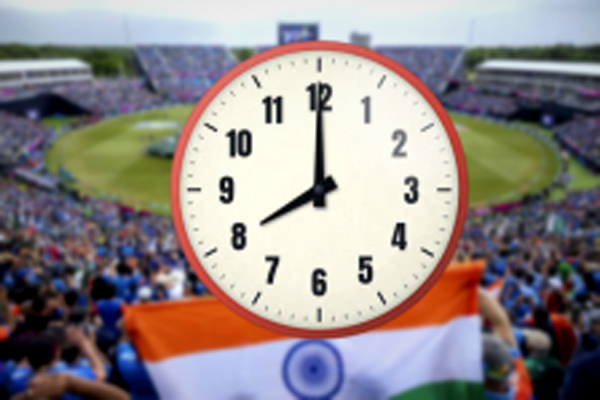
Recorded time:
{"hour": 8, "minute": 0}
